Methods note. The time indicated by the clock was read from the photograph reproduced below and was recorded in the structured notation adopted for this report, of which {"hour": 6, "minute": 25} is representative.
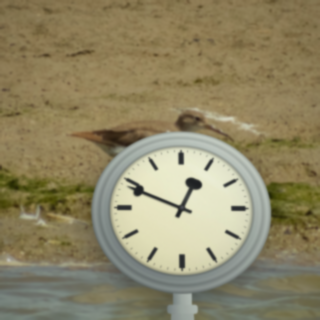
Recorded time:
{"hour": 12, "minute": 49}
